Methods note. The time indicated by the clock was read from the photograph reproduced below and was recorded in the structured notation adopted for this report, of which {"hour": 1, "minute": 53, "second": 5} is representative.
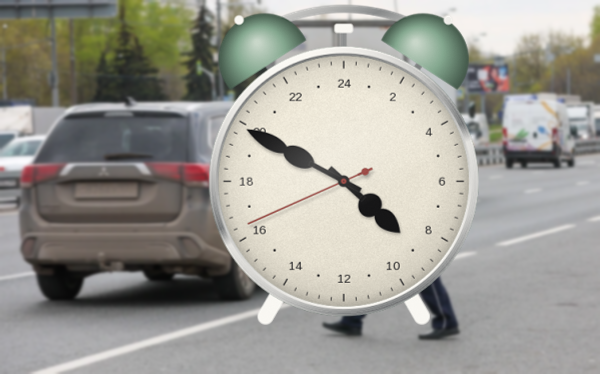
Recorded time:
{"hour": 8, "minute": 49, "second": 41}
